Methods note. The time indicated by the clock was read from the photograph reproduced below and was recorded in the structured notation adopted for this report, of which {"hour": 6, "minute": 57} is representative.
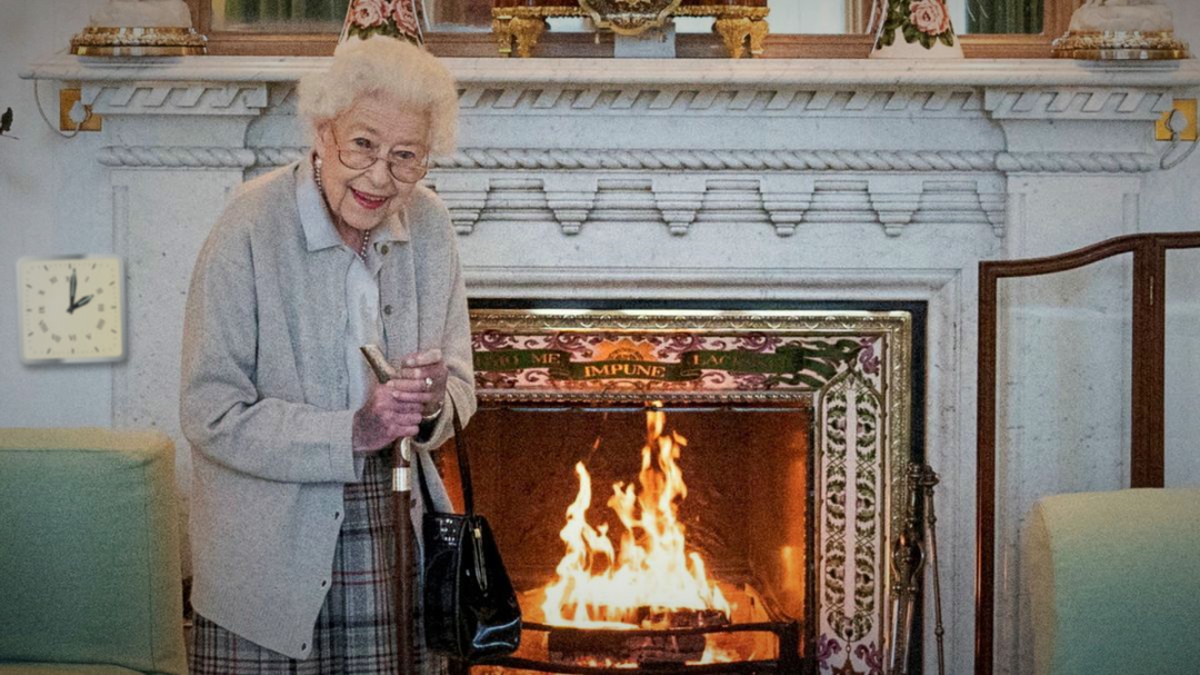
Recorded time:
{"hour": 2, "minute": 1}
